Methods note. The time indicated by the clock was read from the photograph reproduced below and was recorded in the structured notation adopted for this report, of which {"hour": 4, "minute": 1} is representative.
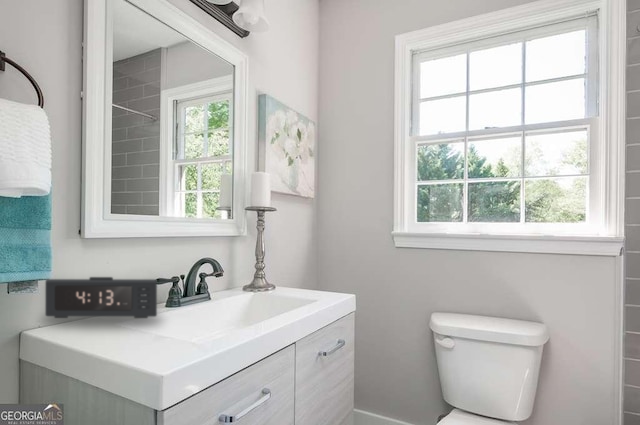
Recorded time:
{"hour": 4, "minute": 13}
